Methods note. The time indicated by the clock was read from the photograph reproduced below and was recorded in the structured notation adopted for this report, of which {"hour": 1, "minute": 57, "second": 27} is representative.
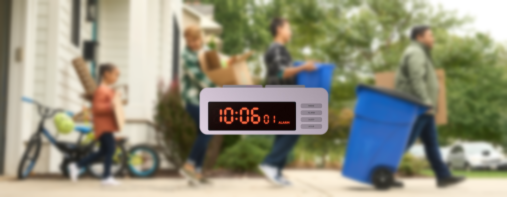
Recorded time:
{"hour": 10, "minute": 6, "second": 1}
